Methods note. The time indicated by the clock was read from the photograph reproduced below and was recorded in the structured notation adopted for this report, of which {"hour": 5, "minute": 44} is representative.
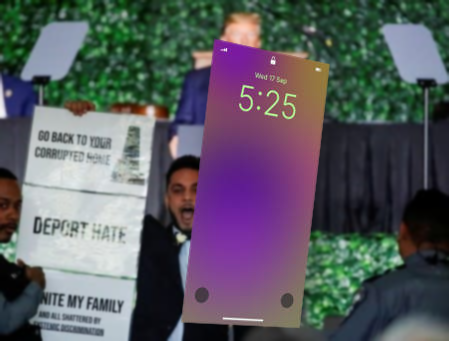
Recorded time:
{"hour": 5, "minute": 25}
